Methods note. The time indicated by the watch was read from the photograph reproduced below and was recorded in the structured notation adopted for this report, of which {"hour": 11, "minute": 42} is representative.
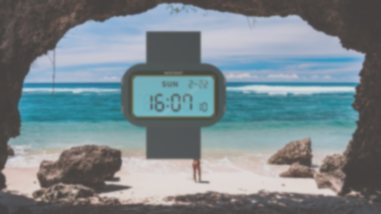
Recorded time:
{"hour": 16, "minute": 7}
